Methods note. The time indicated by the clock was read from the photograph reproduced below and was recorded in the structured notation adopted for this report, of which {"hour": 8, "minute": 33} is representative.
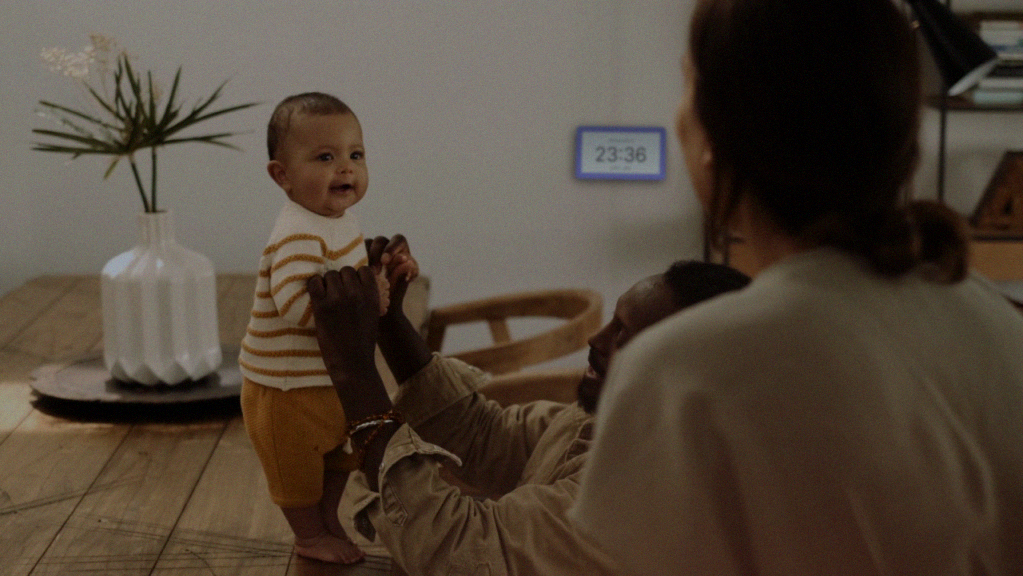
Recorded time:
{"hour": 23, "minute": 36}
